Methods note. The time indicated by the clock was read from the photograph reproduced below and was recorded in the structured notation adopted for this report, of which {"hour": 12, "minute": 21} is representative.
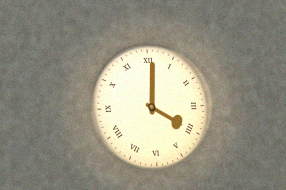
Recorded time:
{"hour": 4, "minute": 1}
